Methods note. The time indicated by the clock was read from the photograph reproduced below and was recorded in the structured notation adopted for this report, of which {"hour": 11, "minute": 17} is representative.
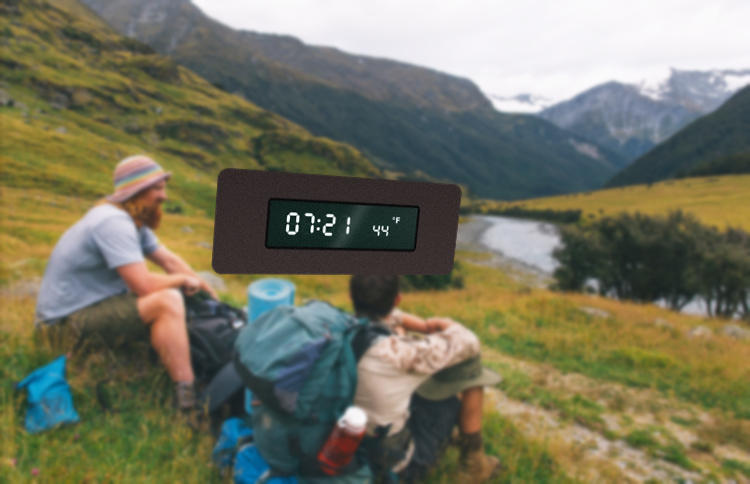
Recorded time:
{"hour": 7, "minute": 21}
